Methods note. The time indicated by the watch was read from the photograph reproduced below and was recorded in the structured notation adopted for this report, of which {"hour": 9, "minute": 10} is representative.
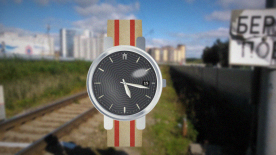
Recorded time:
{"hour": 5, "minute": 17}
